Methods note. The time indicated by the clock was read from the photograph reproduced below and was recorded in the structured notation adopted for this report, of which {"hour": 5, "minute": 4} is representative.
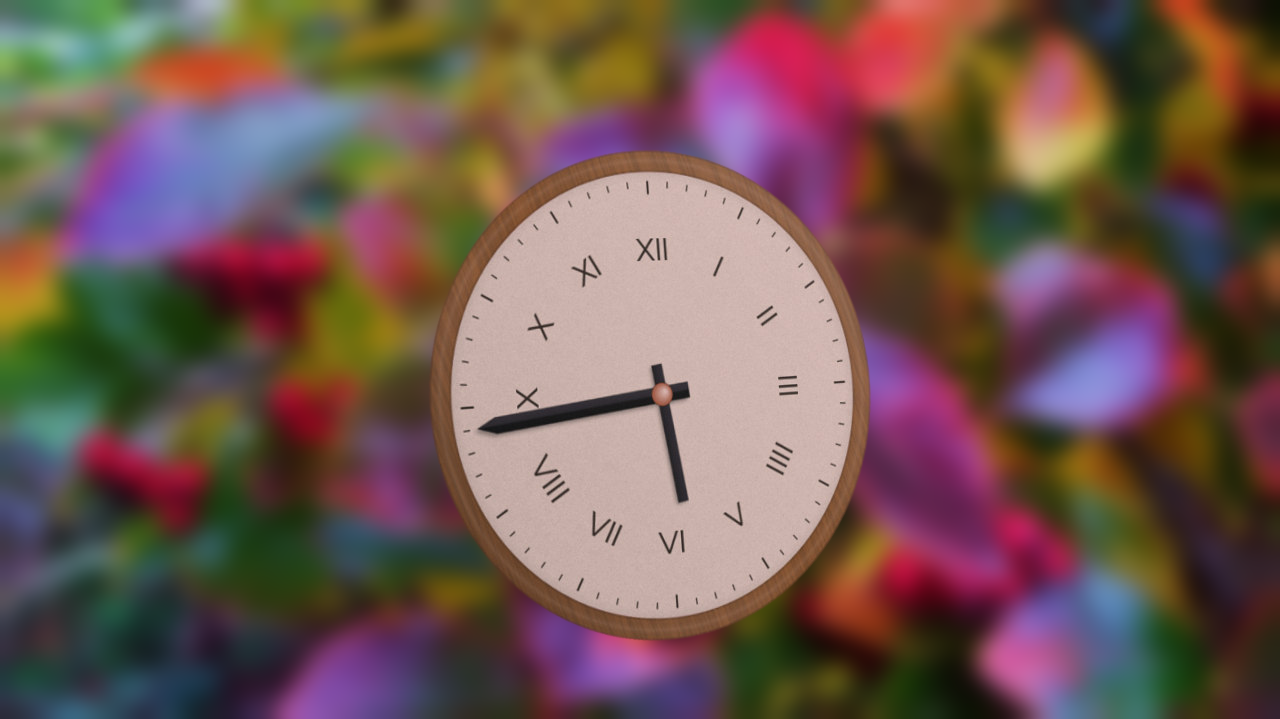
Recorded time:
{"hour": 5, "minute": 44}
